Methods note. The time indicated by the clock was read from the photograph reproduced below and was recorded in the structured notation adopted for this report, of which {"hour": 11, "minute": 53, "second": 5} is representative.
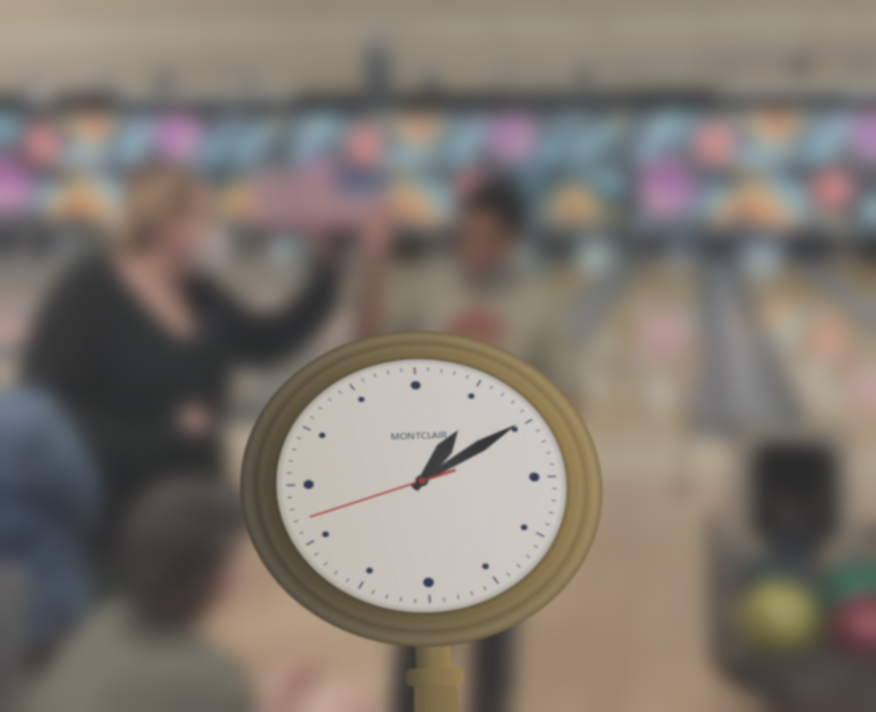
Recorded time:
{"hour": 1, "minute": 9, "second": 42}
